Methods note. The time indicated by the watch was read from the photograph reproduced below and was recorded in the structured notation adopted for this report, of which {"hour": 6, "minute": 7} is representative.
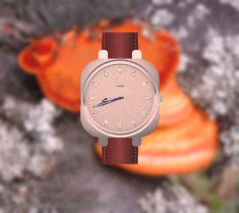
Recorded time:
{"hour": 8, "minute": 42}
